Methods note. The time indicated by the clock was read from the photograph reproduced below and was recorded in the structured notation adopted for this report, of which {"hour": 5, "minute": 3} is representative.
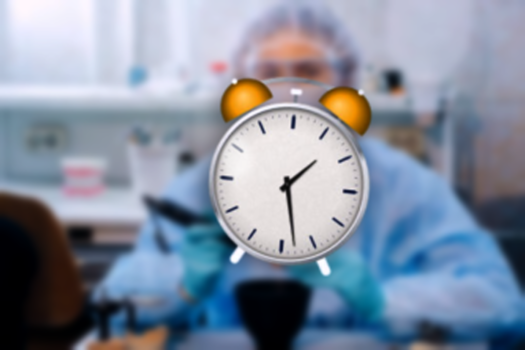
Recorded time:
{"hour": 1, "minute": 28}
